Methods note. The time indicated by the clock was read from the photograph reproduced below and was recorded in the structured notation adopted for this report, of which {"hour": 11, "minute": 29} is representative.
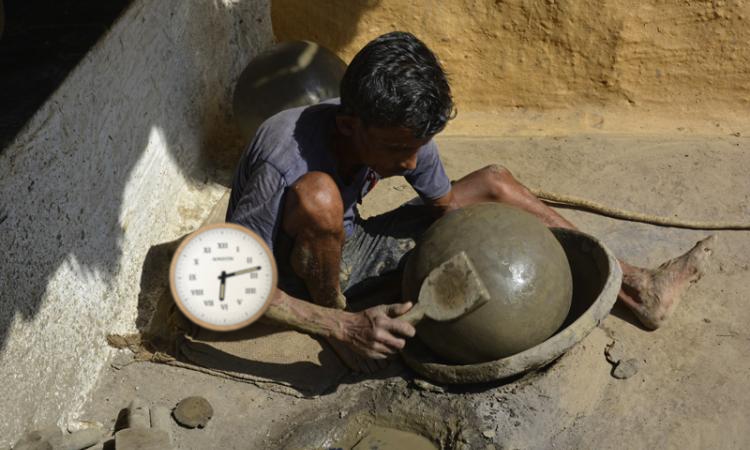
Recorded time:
{"hour": 6, "minute": 13}
